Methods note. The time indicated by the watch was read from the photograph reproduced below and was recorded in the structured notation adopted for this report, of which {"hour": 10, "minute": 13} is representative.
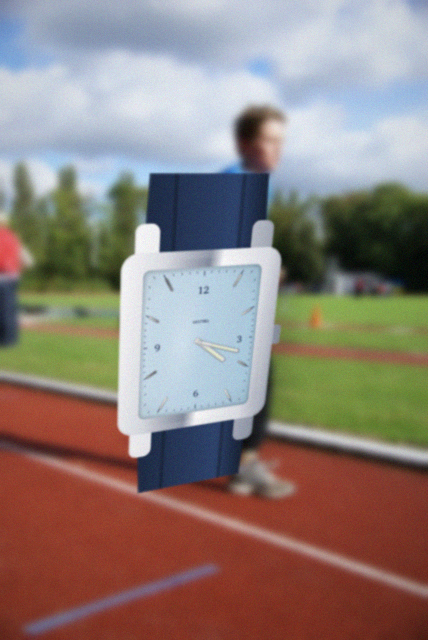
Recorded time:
{"hour": 4, "minute": 18}
